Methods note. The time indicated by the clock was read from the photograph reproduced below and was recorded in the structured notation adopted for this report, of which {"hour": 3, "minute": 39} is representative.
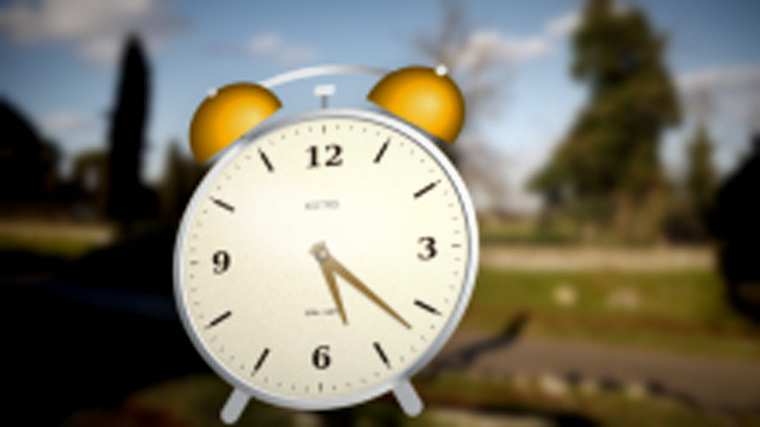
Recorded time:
{"hour": 5, "minute": 22}
